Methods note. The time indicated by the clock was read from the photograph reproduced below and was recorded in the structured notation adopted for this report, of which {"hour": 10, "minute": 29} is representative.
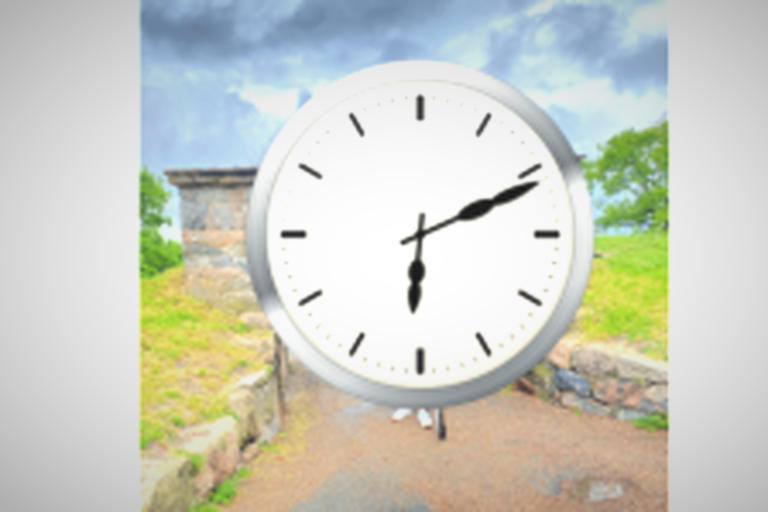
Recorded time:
{"hour": 6, "minute": 11}
